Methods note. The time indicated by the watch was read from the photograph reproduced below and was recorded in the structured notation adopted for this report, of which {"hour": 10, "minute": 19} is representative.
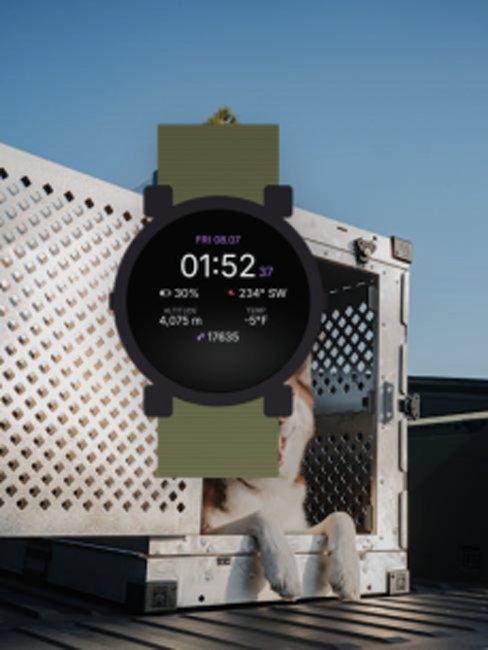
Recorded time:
{"hour": 1, "minute": 52}
